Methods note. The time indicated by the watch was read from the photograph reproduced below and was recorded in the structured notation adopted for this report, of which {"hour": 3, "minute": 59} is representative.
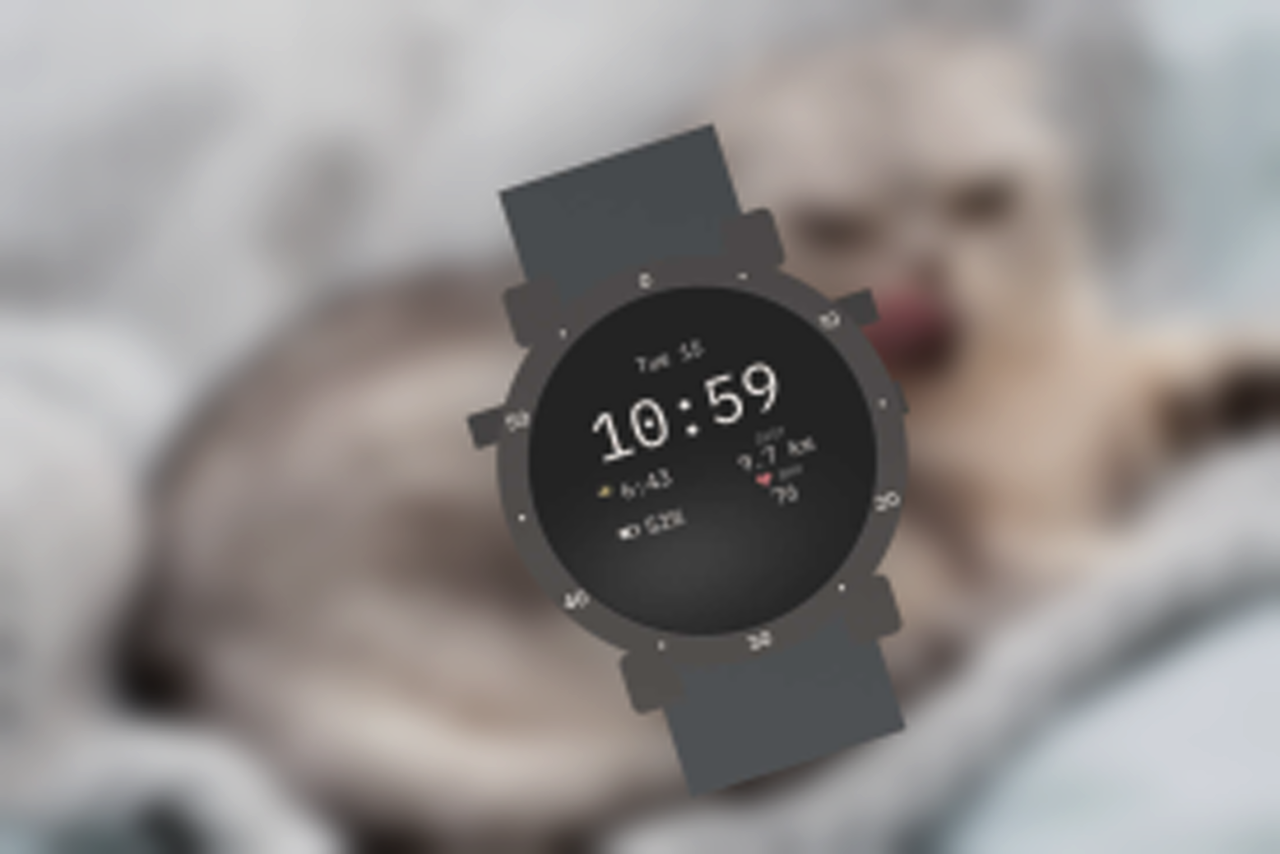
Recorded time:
{"hour": 10, "minute": 59}
